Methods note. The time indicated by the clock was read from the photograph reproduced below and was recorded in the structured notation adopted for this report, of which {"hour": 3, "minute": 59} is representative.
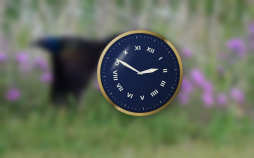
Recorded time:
{"hour": 1, "minute": 46}
